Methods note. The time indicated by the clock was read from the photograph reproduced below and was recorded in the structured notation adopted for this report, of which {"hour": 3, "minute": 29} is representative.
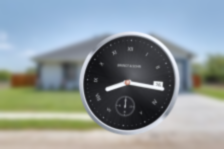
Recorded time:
{"hour": 8, "minute": 16}
